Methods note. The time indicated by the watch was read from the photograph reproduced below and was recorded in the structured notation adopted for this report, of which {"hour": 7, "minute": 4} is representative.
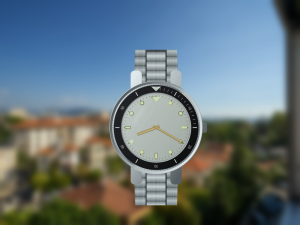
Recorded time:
{"hour": 8, "minute": 20}
